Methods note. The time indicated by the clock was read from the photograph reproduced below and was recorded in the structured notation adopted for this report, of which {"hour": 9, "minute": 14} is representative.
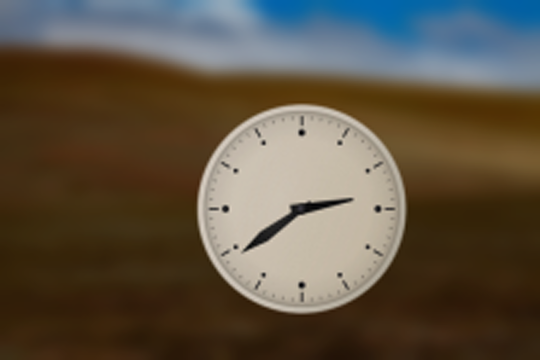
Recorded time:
{"hour": 2, "minute": 39}
